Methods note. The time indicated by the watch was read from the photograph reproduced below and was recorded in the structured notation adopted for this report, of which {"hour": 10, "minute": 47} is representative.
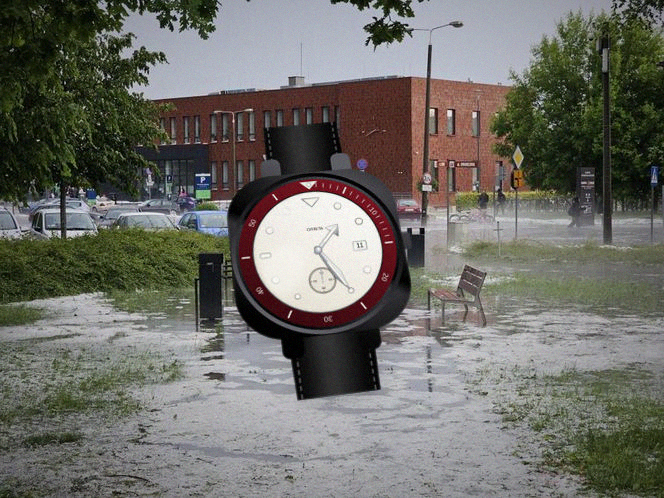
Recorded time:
{"hour": 1, "minute": 25}
